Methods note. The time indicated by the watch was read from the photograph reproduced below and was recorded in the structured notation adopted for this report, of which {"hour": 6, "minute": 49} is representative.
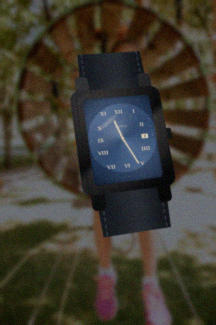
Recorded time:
{"hour": 11, "minute": 26}
